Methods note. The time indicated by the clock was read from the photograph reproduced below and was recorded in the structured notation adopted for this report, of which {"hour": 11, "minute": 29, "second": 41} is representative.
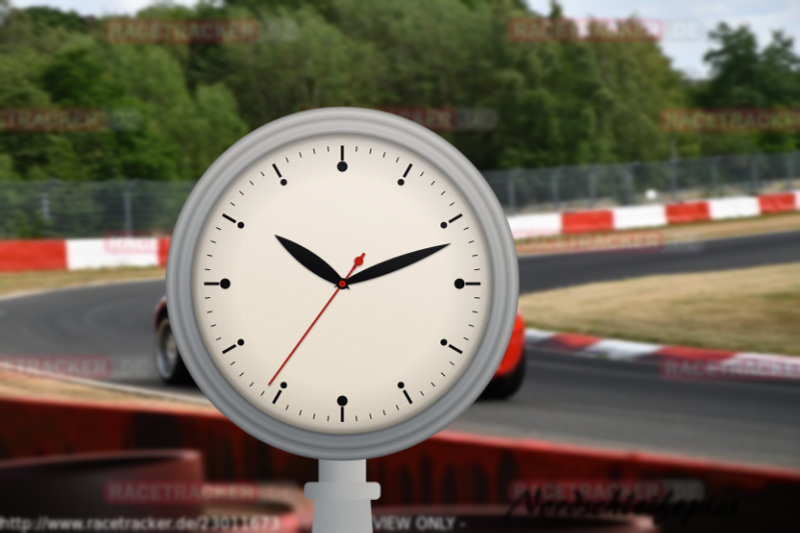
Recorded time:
{"hour": 10, "minute": 11, "second": 36}
